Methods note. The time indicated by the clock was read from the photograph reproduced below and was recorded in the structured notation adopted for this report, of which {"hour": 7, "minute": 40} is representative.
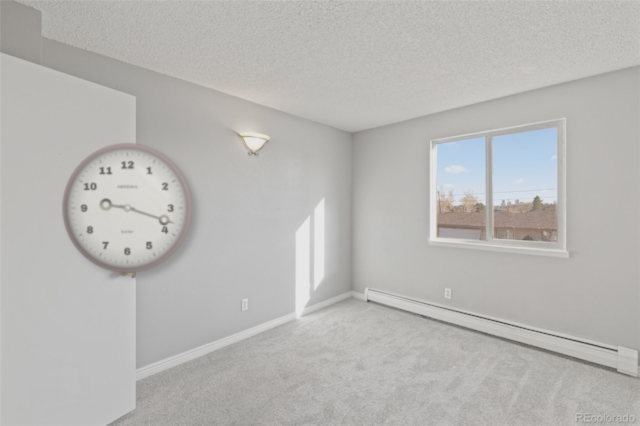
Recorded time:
{"hour": 9, "minute": 18}
